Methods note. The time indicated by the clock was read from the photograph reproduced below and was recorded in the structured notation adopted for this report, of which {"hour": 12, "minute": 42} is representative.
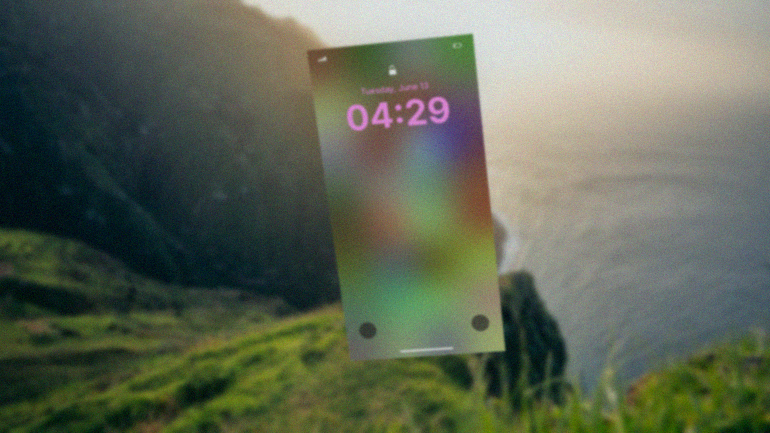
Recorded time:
{"hour": 4, "minute": 29}
